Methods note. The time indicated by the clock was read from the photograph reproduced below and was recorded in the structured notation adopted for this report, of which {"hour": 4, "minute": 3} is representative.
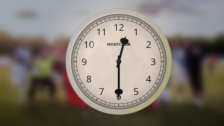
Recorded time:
{"hour": 12, "minute": 30}
